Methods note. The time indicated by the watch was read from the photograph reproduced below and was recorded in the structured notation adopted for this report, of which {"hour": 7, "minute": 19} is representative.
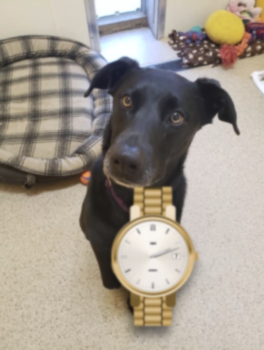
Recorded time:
{"hour": 2, "minute": 12}
